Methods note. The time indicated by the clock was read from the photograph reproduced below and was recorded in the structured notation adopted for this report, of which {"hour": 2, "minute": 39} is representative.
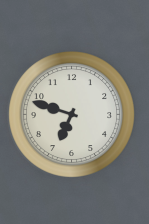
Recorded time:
{"hour": 6, "minute": 48}
